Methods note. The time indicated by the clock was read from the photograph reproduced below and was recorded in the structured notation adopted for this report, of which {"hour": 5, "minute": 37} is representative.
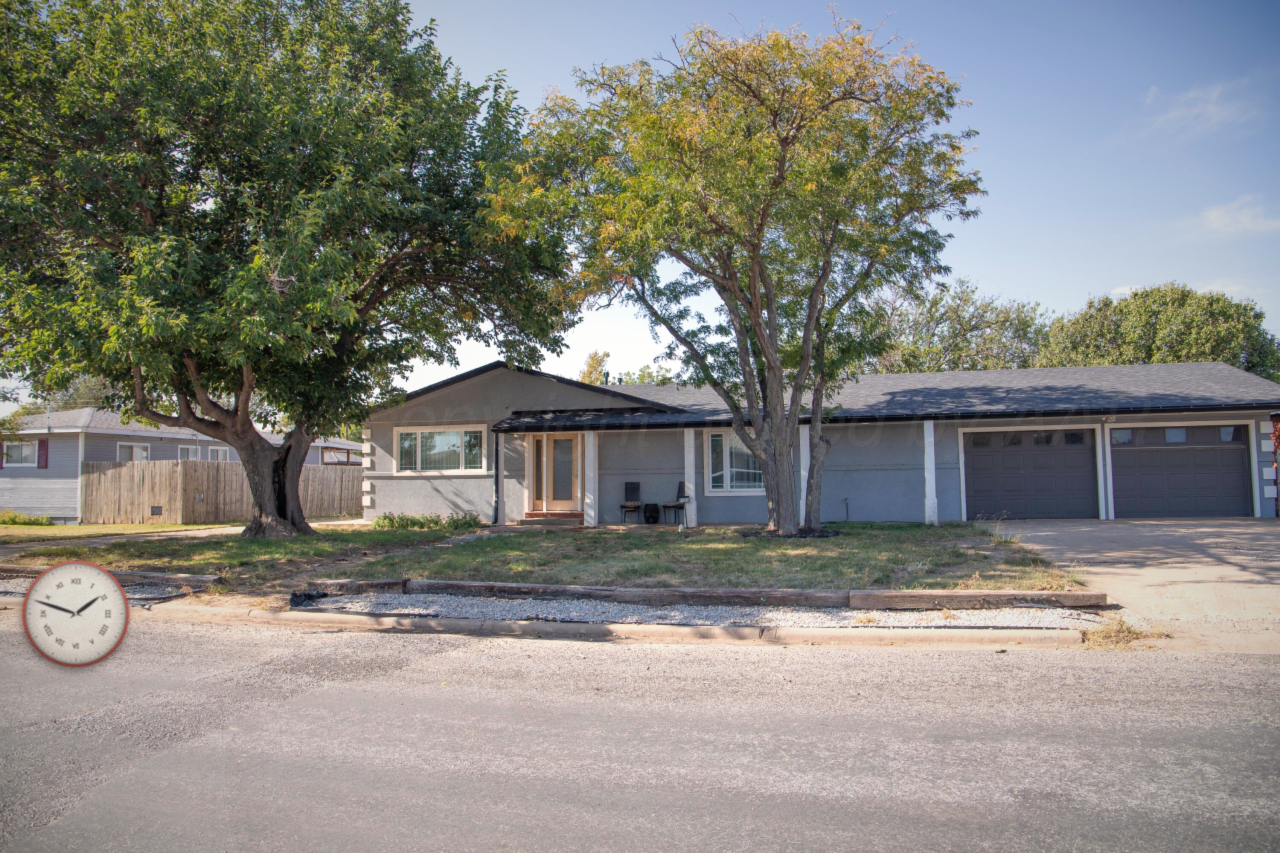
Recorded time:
{"hour": 1, "minute": 48}
